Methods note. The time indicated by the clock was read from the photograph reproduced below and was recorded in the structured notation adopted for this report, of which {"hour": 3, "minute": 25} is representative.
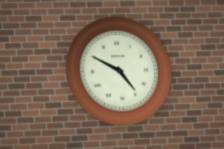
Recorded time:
{"hour": 4, "minute": 50}
